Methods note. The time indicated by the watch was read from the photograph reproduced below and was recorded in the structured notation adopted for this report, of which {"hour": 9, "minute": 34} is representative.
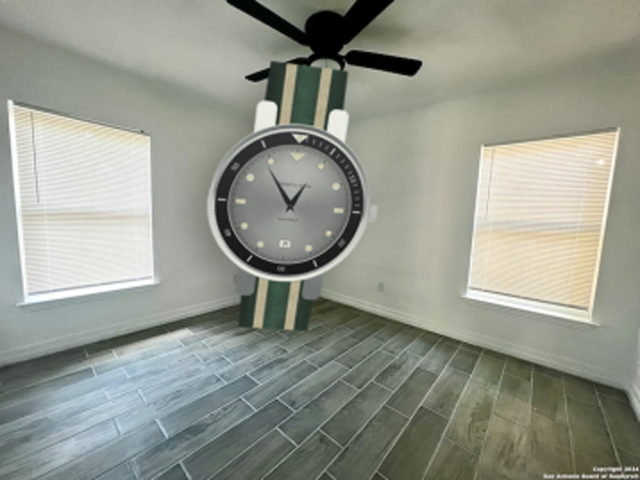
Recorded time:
{"hour": 12, "minute": 54}
